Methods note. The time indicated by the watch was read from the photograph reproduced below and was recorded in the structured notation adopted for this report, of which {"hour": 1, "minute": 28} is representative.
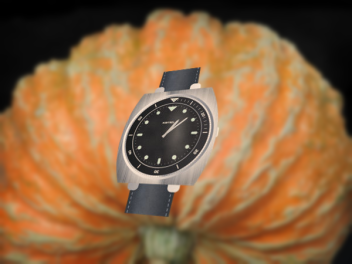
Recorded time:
{"hour": 1, "minute": 8}
